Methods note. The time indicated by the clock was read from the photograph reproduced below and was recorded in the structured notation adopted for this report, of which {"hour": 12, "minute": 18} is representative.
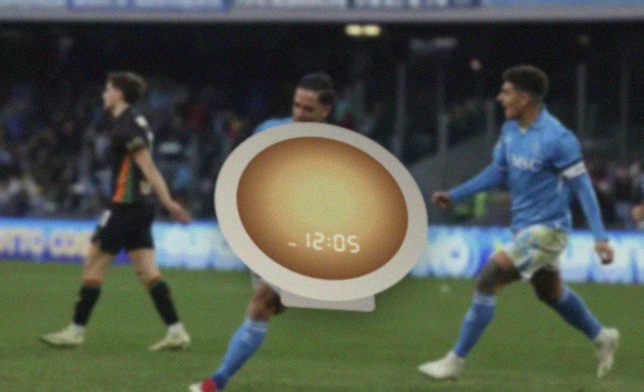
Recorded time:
{"hour": 12, "minute": 5}
